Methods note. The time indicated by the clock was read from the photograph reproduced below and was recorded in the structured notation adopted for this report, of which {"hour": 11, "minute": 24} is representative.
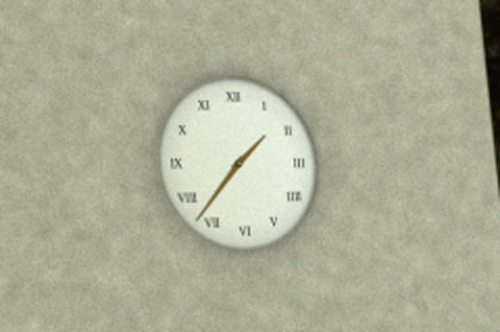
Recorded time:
{"hour": 1, "minute": 37}
